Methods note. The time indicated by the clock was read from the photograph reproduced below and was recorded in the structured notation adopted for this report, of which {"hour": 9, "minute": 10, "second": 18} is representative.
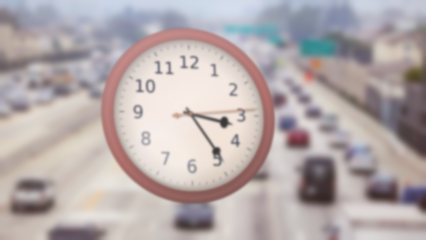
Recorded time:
{"hour": 3, "minute": 24, "second": 14}
